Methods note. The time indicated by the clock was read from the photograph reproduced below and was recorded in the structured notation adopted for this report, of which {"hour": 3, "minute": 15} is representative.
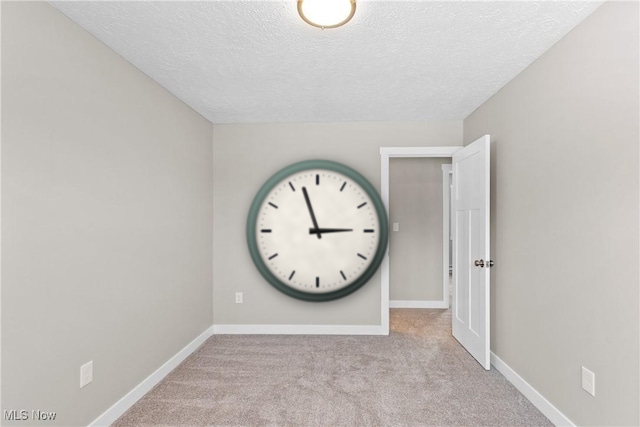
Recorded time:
{"hour": 2, "minute": 57}
